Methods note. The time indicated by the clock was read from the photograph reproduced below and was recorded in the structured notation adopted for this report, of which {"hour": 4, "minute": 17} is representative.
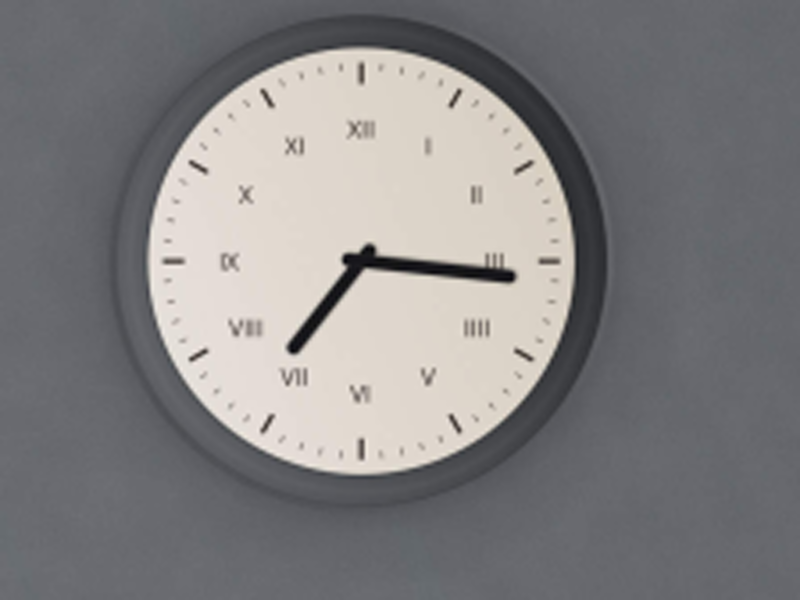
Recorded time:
{"hour": 7, "minute": 16}
